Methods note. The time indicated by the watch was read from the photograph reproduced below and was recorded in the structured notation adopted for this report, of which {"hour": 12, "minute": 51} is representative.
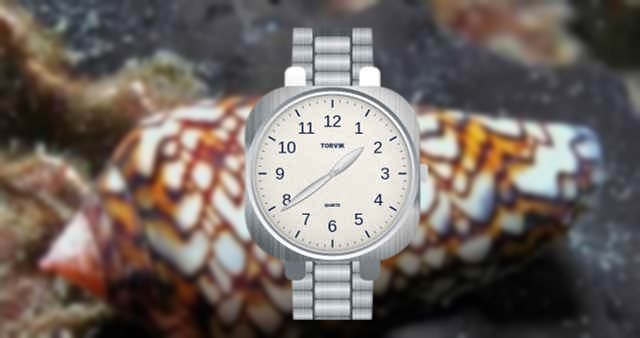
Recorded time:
{"hour": 1, "minute": 39}
